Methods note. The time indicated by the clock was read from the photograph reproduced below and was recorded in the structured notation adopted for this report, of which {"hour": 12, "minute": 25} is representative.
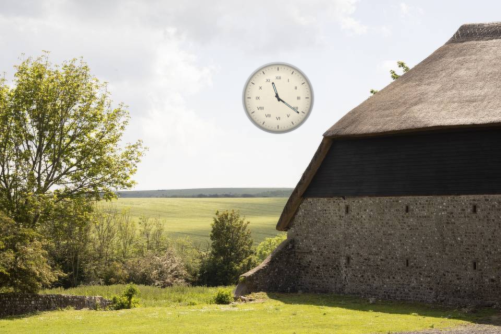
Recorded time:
{"hour": 11, "minute": 21}
